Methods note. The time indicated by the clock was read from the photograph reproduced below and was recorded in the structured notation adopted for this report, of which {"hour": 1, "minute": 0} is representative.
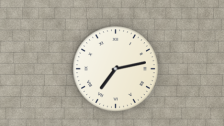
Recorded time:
{"hour": 7, "minute": 13}
